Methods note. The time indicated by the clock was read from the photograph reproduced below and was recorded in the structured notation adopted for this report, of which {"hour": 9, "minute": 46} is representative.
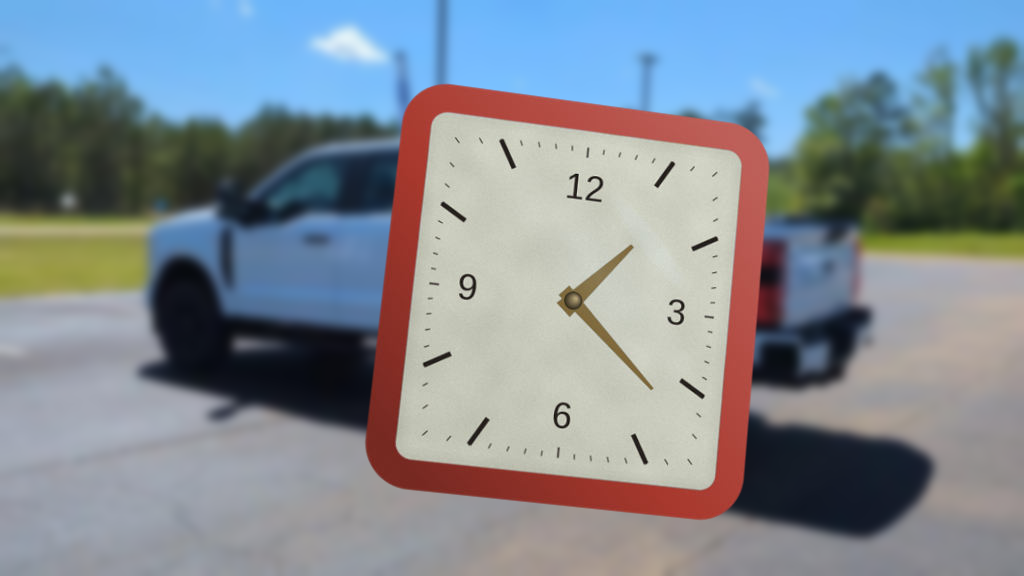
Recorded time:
{"hour": 1, "minute": 22}
